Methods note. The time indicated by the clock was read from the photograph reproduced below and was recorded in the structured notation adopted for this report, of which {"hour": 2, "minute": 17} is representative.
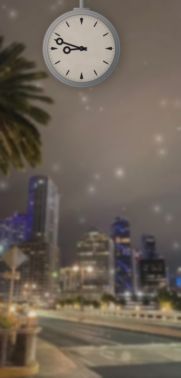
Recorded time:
{"hour": 8, "minute": 48}
